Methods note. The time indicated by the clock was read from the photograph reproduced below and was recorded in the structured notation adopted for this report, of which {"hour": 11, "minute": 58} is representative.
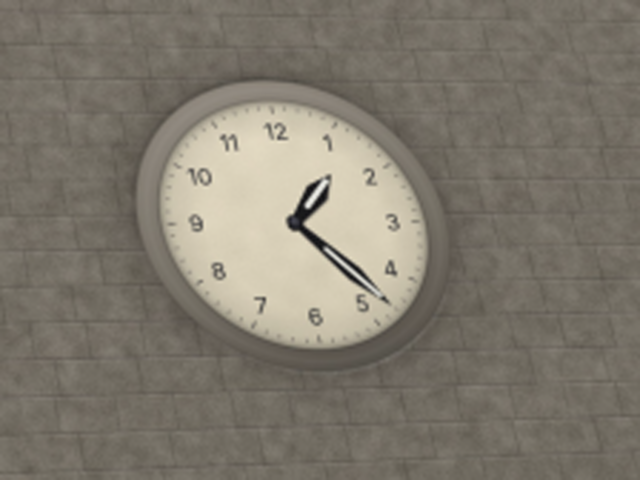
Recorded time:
{"hour": 1, "minute": 23}
